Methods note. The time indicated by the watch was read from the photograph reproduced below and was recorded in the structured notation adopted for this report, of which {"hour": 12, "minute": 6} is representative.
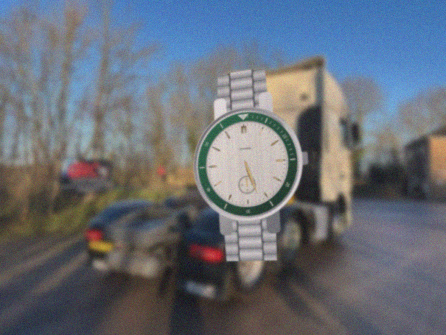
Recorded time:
{"hour": 5, "minute": 27}
